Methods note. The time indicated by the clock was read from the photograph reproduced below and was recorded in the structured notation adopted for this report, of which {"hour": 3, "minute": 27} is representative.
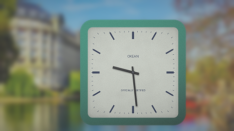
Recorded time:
{"hour": 9, "minute": 29}
